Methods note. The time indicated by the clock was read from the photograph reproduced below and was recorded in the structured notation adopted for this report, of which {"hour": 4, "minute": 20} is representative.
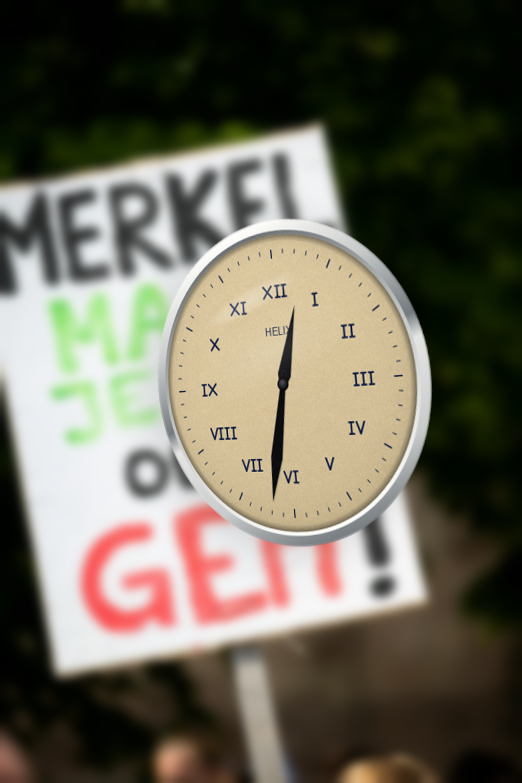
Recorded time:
{"hour": 12, "minute": 32}
